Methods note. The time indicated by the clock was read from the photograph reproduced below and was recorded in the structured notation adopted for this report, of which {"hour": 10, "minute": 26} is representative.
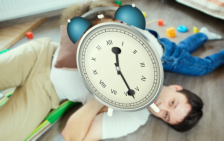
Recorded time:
{"hour": 12, "minute": 28}
